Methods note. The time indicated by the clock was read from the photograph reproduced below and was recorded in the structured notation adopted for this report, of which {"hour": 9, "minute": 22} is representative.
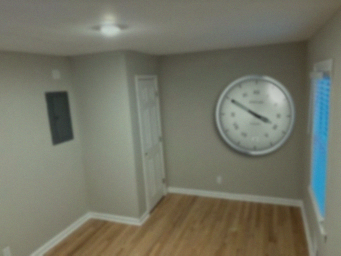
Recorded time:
{"hour": 3, "minute": 50}
